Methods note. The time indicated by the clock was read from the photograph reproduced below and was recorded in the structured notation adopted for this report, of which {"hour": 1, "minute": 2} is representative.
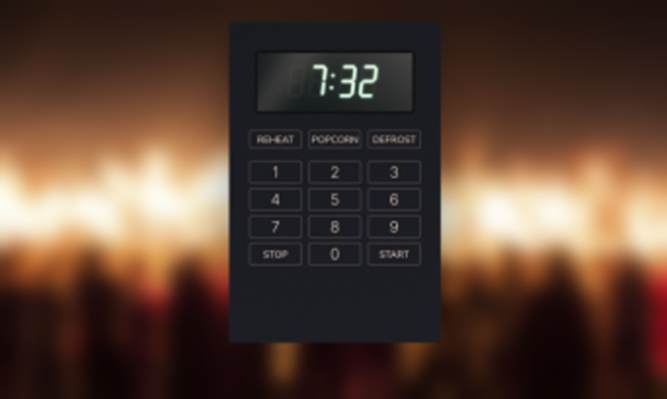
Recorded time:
{"hour": 7, "minute": 32}
